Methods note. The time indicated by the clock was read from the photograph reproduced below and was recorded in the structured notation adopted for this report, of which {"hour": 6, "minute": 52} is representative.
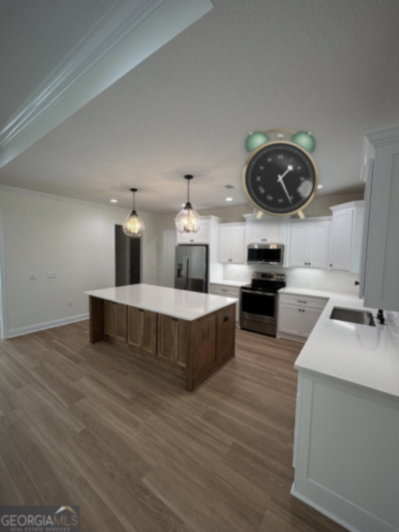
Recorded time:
{"hour": 1, "minute": 26}
